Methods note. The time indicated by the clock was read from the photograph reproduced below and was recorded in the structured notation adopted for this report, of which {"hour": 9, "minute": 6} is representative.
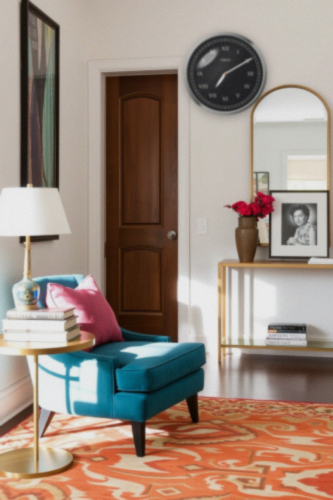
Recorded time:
{"hour": 7, "minute": 10}
